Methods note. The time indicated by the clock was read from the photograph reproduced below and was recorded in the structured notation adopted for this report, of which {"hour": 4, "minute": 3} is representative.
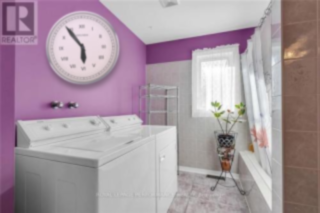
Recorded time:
{"hour": 5, "minute": 54}
